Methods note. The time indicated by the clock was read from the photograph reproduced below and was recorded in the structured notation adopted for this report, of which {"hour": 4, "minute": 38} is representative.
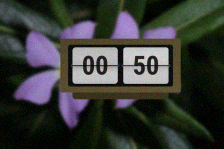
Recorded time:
{"hour": 0, "minute": 50}
